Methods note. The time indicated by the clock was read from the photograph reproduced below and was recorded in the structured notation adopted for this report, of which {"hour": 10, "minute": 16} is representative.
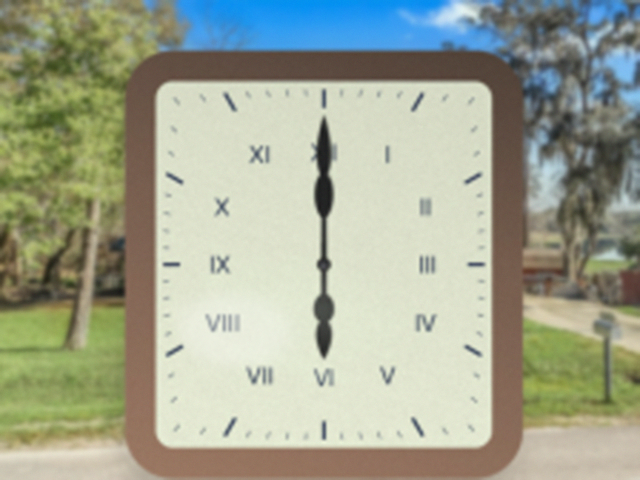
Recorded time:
{"hour": 6, "minute": 0}
